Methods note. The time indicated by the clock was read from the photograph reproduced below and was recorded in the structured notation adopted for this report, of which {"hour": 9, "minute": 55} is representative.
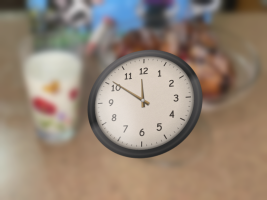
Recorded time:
{"hour": 11, "minute": 51}
